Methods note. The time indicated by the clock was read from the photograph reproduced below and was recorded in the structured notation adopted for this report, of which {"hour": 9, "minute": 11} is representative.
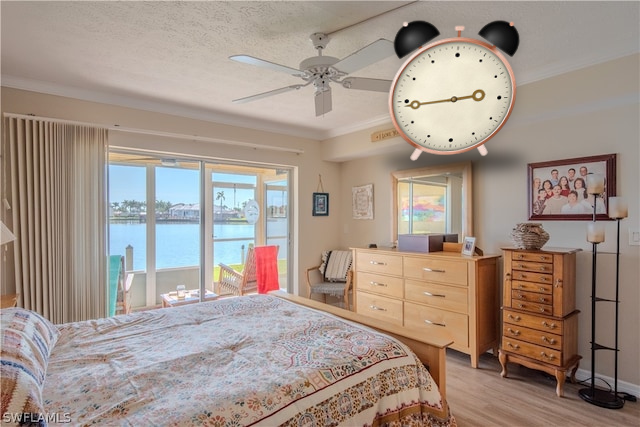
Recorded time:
{"hour": 2, "minute": 44}
